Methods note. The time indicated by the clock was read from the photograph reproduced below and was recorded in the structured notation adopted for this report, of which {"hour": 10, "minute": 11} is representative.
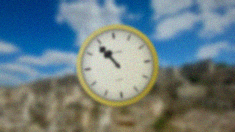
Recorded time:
{"hour": 10, "minute": 54}
